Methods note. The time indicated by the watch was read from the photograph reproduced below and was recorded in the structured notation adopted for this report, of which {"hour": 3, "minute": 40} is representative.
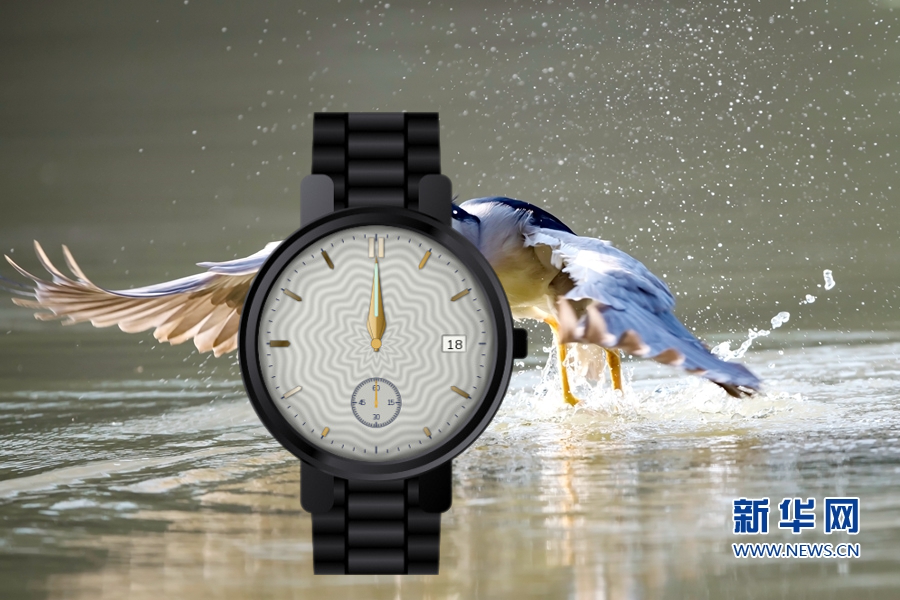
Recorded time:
{"hour": 12, "minute": 0}
